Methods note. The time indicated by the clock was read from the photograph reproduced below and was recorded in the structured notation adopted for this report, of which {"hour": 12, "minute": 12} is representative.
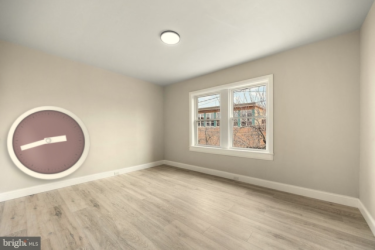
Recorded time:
{"hour": 2, "minute": 42}
